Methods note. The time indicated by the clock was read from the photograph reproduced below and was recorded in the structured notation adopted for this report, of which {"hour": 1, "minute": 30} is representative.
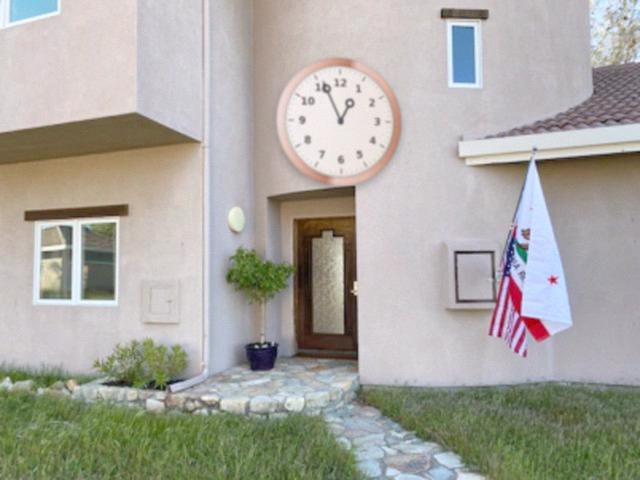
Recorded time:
{"hour": 12, "minute": 56}
